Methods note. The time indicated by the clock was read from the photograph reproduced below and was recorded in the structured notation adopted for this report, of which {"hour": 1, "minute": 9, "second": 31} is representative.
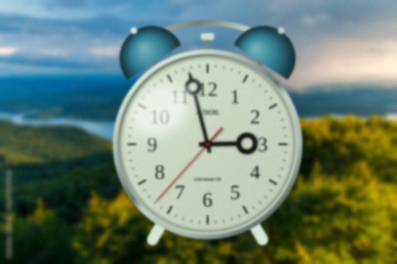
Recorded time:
{"hour": 2, "minute": 57, "second": 37}
